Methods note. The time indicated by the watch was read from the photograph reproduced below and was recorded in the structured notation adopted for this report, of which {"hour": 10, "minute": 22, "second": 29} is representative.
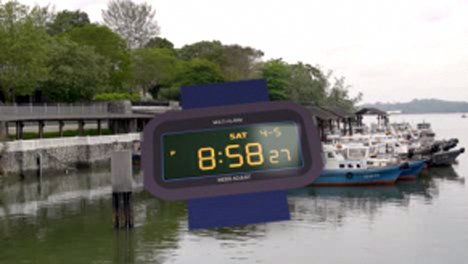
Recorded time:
{"hour": 8, "minute": 58, "second": 27}
